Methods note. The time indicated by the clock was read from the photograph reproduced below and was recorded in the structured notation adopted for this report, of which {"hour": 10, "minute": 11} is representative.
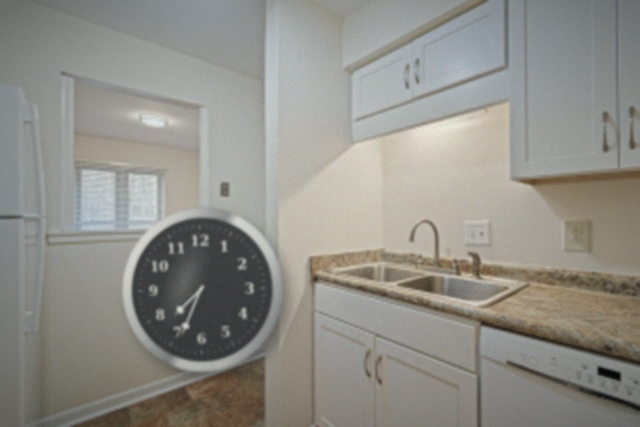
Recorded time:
{"hour": 7, "minute": 34}
